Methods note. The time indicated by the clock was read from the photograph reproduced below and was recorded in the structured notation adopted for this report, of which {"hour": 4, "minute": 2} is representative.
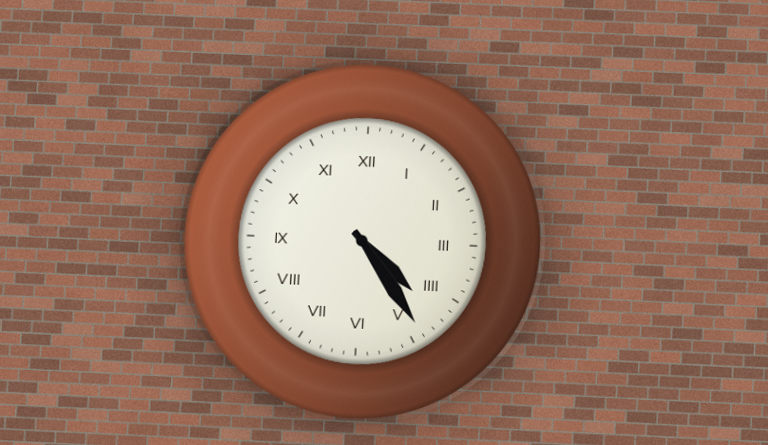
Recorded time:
{"hour": 4, "minute": 24}
